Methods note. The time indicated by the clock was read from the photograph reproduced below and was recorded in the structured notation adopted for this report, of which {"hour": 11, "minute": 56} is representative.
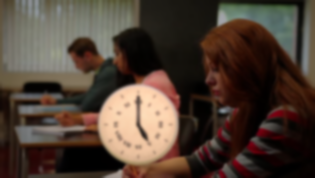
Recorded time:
{"hour": 5, "minute": 0}
